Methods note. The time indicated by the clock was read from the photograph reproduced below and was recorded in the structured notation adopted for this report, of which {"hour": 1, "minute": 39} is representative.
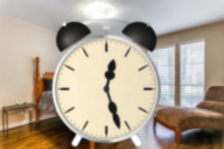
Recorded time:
{"hour": 12, "minute": 27}
